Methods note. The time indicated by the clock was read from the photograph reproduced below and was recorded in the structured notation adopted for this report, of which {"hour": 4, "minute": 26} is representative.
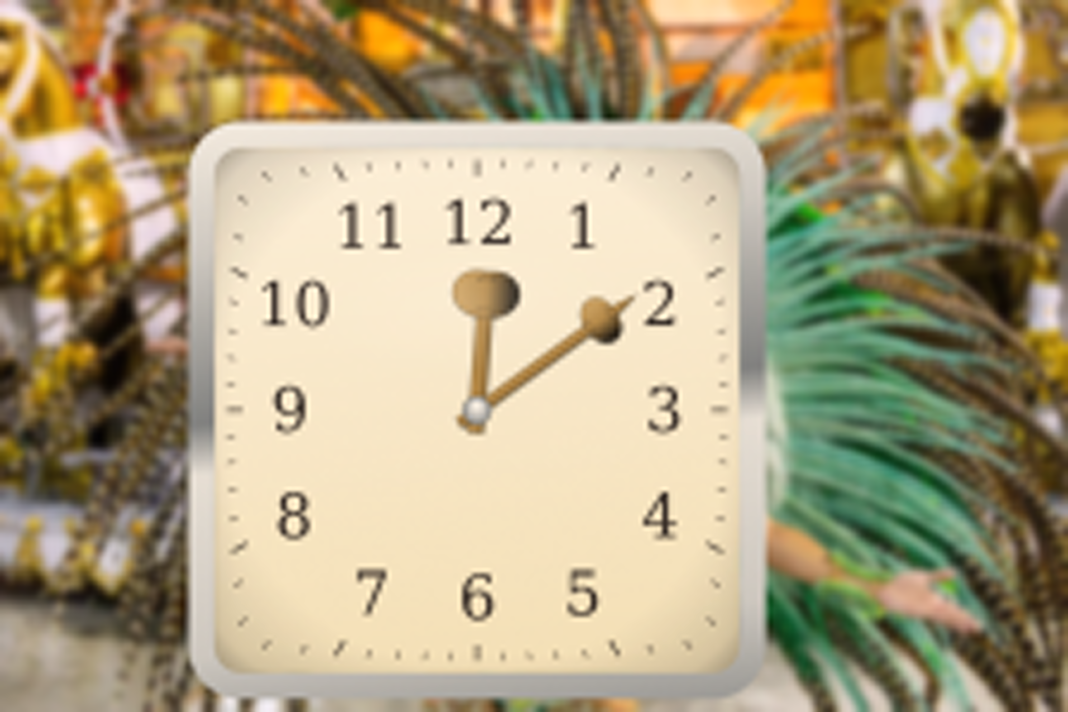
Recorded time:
{"hour": 12, "minute": 9}
